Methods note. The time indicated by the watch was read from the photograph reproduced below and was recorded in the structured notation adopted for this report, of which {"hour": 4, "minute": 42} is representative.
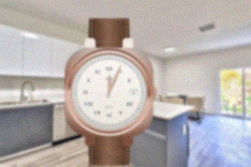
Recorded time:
{"hour": 12, "minute": 4}
